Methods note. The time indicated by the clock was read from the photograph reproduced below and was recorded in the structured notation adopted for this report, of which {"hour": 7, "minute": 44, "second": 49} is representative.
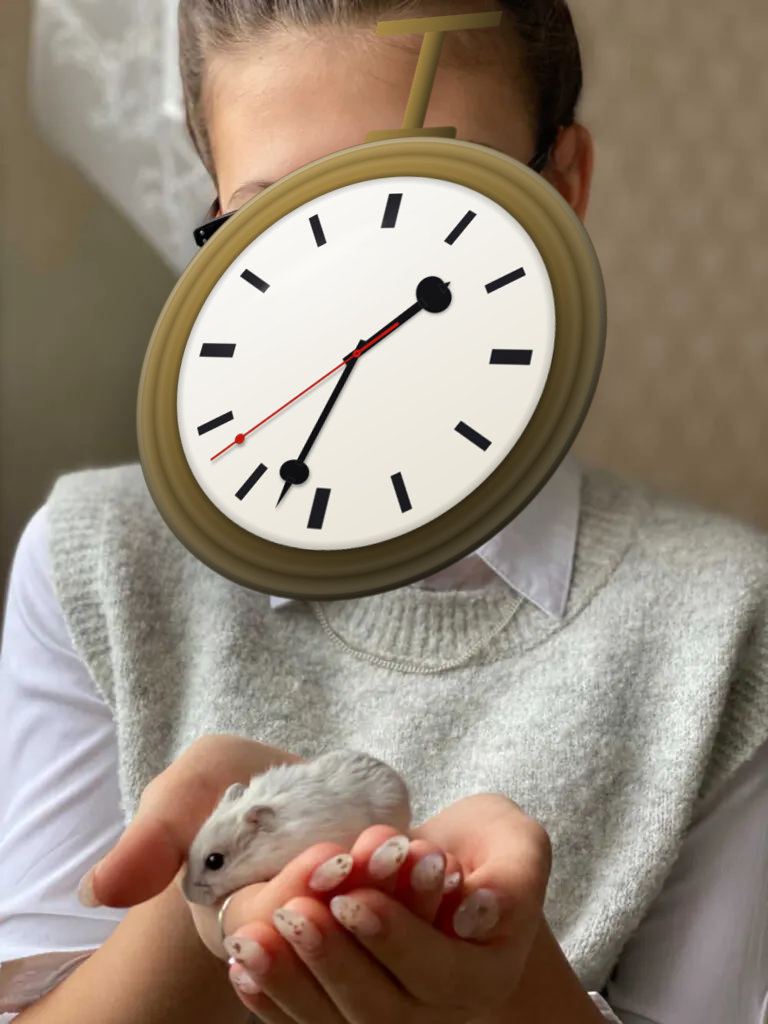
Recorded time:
{"hour": 1, "minute": 32, "second": 38}
